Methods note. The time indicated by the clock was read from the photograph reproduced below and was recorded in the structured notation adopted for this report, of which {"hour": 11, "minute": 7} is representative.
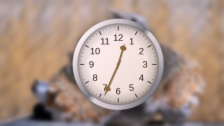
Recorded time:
{"hour": 12, "minute": 34}
